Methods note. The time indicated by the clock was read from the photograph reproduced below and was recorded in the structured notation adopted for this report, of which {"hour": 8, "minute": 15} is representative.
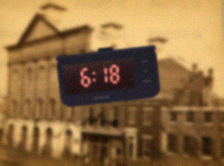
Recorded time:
{"hour": 6, "minute": 18}
